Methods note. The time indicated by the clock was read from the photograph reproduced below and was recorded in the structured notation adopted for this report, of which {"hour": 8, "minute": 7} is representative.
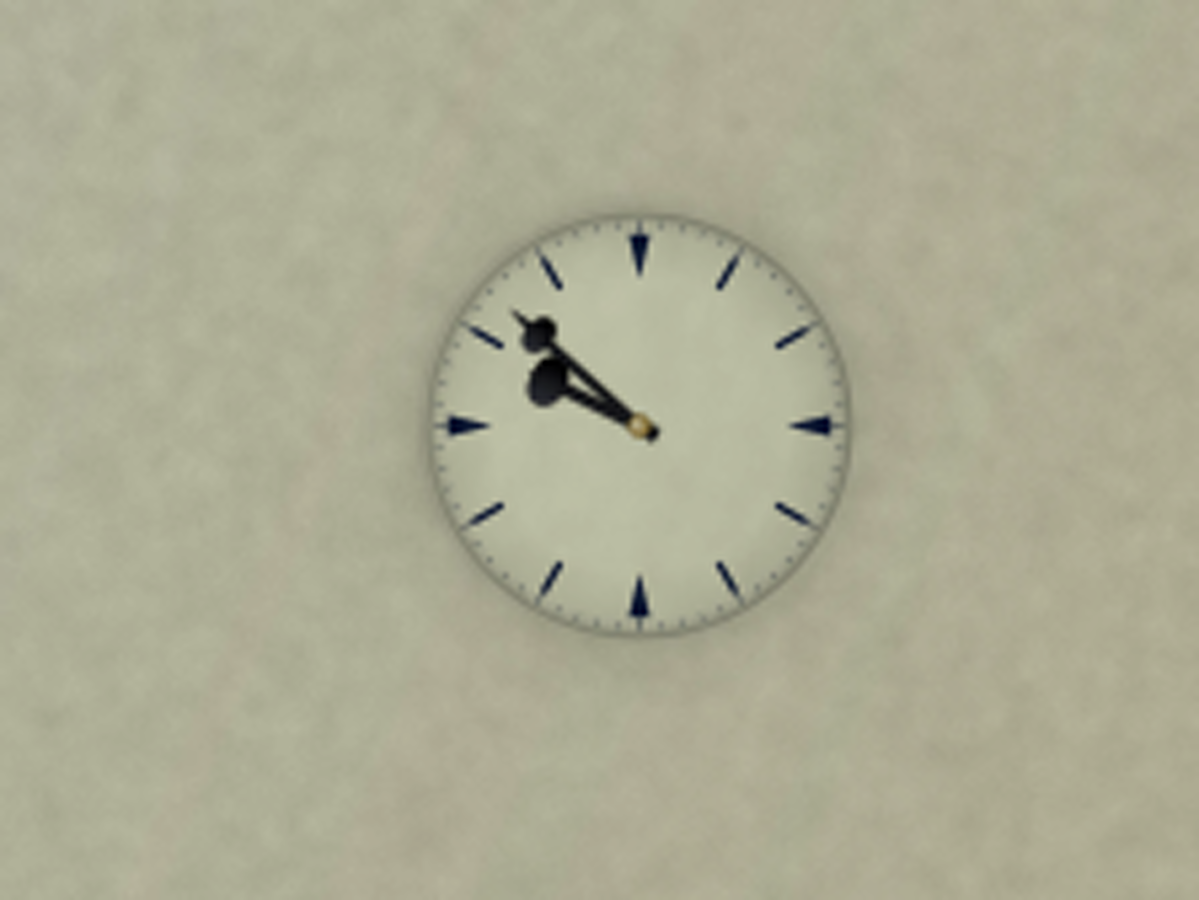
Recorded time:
{"hour": 9, "minute": 52}
